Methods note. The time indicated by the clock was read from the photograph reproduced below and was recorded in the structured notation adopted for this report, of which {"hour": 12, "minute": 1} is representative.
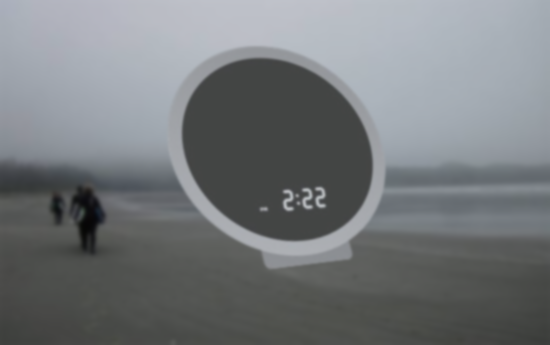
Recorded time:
{"hour": 2, "minute": 22}
